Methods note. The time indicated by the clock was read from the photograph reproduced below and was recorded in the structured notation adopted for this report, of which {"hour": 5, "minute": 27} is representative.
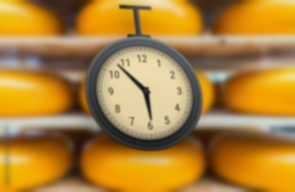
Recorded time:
{"hour": 5, "minute": 53}
